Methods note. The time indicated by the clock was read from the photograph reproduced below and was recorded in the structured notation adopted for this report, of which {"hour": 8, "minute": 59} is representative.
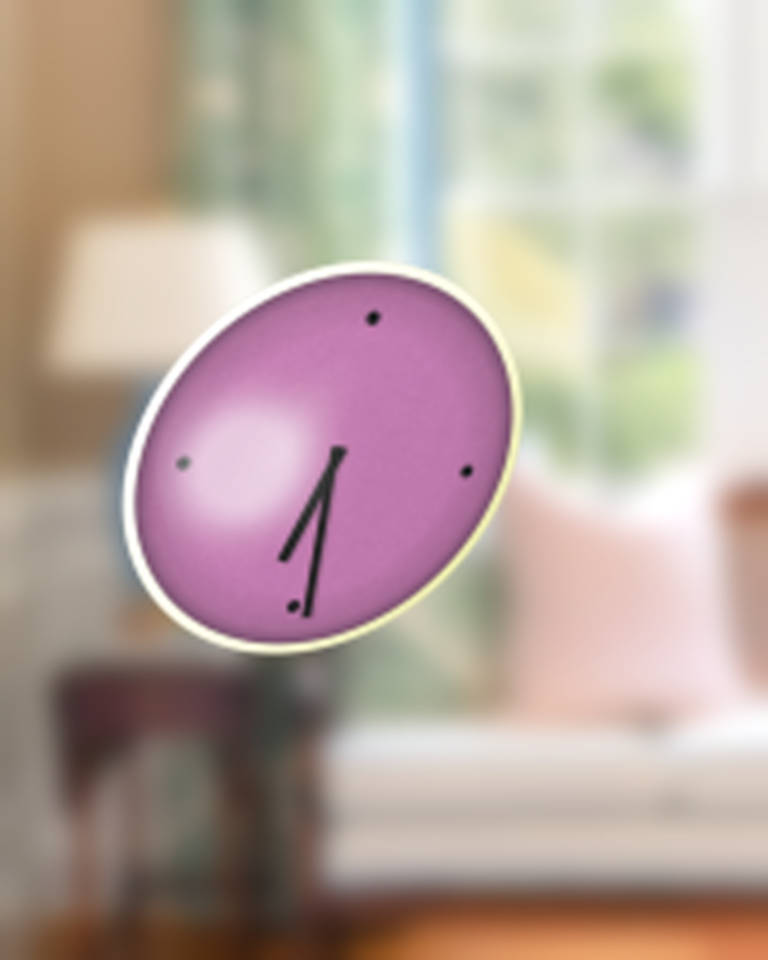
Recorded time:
{"hour": 6, "minute": 29}
